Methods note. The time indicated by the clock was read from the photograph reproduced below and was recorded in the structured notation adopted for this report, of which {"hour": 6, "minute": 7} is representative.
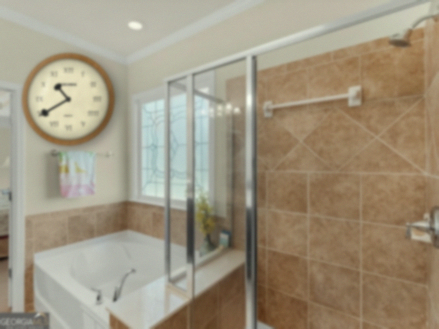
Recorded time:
{"hour": 10, "minute": 40}
